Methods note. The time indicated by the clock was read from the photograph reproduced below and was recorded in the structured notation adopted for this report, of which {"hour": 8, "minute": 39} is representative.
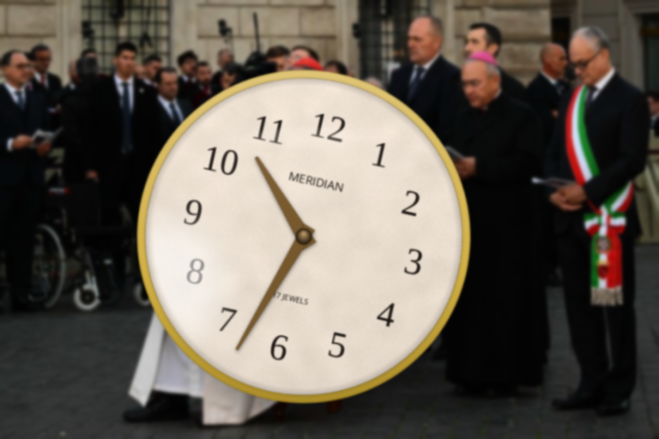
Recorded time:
{"hour": 10, "minute": 33}
